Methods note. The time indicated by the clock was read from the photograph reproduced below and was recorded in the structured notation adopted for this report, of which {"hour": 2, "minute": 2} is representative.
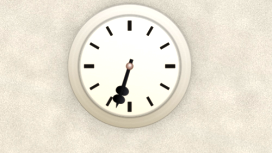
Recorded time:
{"hour": 6, "minute": 33}
